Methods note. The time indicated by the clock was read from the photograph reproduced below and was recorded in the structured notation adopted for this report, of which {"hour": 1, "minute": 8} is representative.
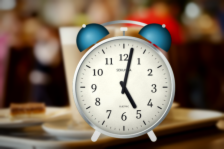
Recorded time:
{"hour": 5, "minute": 2}
